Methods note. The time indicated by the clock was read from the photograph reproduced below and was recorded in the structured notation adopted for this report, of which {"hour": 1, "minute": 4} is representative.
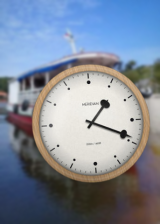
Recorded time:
{"hour": 1, "minute": 19}
